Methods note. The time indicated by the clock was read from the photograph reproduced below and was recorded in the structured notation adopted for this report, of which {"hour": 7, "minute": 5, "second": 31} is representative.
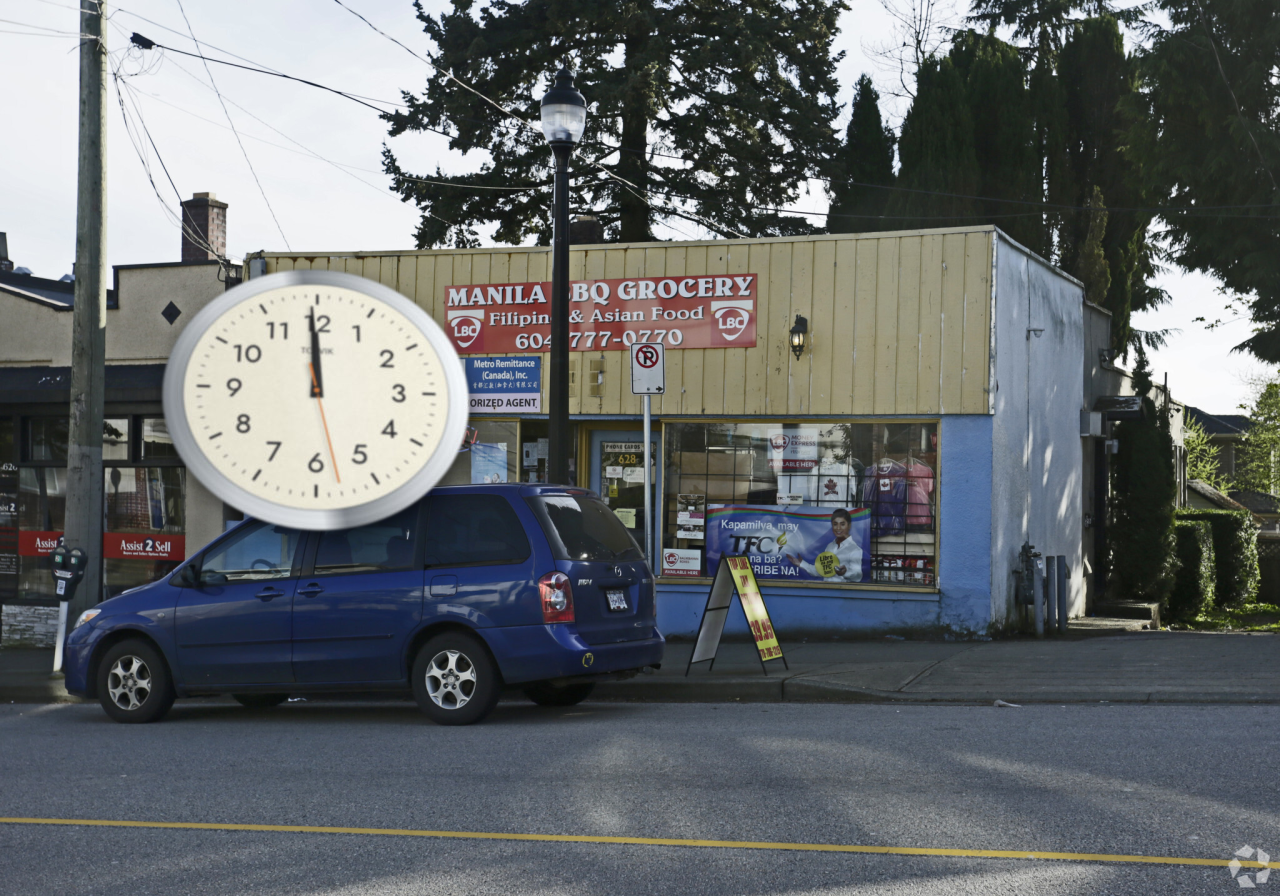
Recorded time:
{"hour": 11, "minute": 59, "second": 28}
